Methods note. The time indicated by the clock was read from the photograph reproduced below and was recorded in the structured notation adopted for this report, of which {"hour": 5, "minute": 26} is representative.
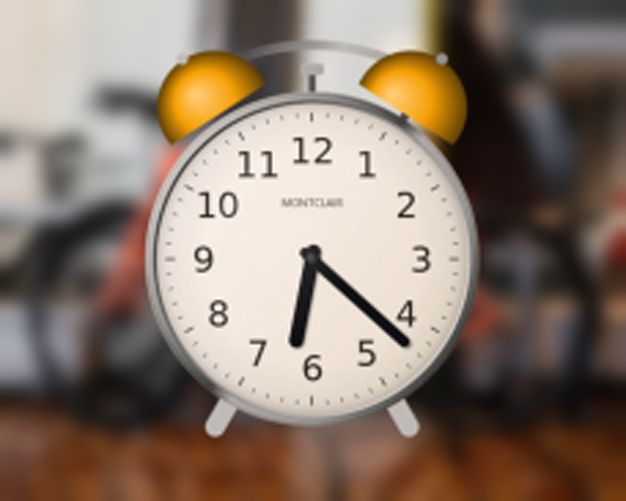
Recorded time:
{"hour": 6, "minute": 22}
